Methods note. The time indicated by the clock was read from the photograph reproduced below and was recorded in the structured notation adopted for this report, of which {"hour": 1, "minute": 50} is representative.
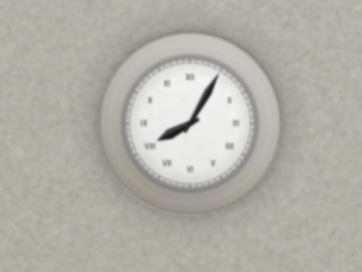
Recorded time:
{"hour": 8, "minute": 5}
